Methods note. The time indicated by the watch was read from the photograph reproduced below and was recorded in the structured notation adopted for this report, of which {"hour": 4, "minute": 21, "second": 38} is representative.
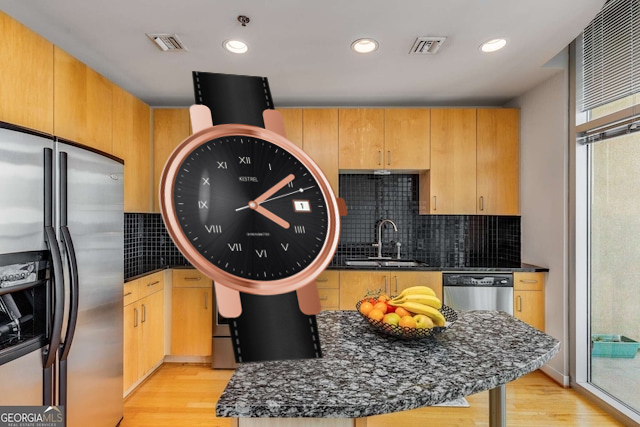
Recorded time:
{"hour": 4, "minute": 9, "second": 12}
